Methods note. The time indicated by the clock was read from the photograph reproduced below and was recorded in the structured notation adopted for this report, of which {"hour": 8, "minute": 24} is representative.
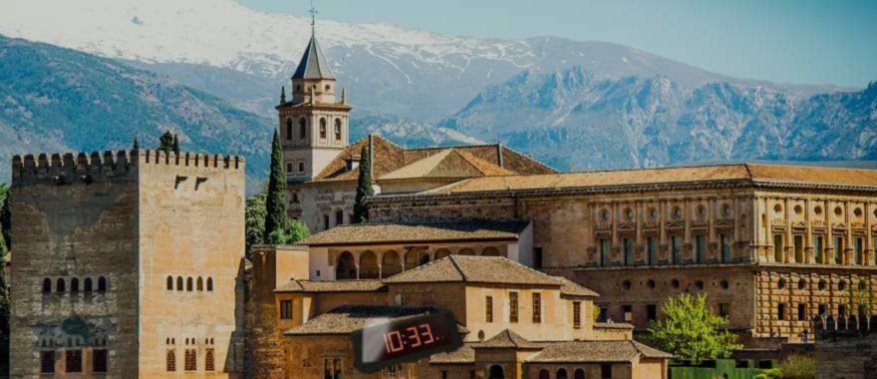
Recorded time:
{"hour": 10, "minute": 33}
